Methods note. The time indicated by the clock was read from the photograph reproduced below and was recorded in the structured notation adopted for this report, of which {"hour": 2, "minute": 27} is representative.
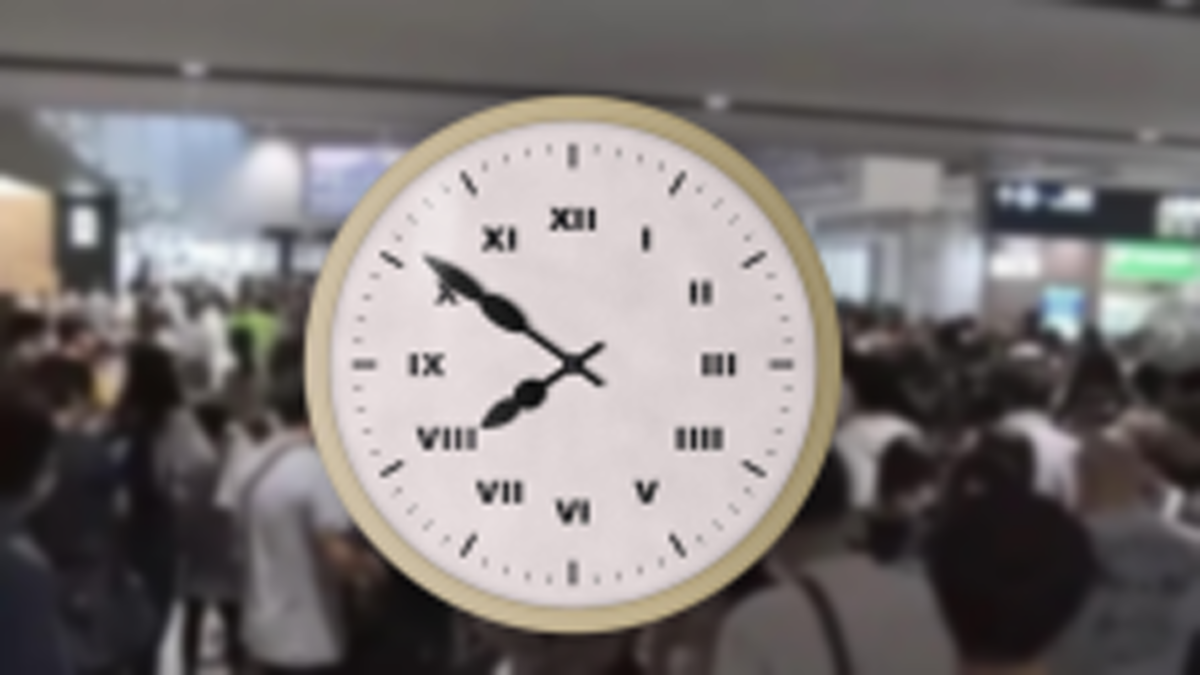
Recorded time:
{"hour": 7, "minute": 51}
